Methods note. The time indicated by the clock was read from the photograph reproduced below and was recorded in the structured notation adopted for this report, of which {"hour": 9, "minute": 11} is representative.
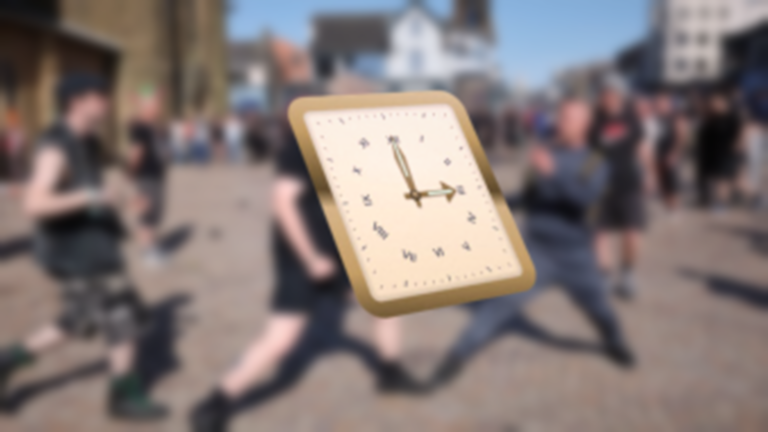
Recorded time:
{"hour": 3, "minute": 0}
